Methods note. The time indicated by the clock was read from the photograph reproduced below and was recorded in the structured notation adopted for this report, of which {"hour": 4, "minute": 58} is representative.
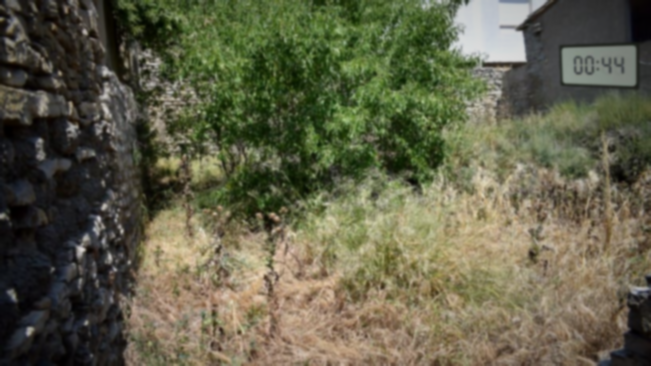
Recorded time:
{"hour": 0, "minute": 44}
